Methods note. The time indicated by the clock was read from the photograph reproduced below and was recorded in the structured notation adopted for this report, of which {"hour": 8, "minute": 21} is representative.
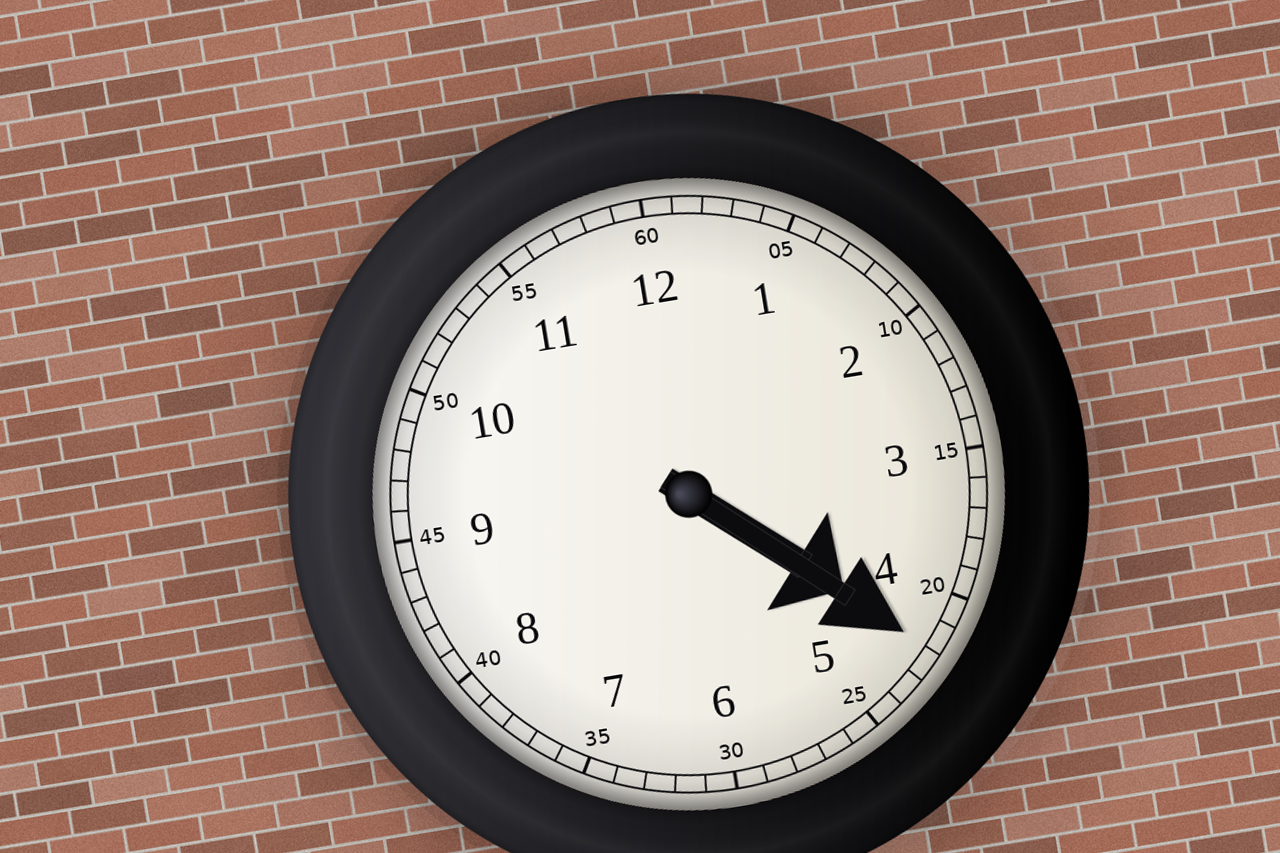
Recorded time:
{"hour": 4, "minute": 22}
